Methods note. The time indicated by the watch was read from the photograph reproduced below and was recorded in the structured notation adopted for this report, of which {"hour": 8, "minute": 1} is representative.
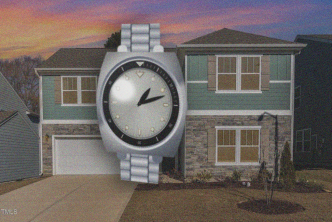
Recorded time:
{"hour": 1, "minute": 12}
